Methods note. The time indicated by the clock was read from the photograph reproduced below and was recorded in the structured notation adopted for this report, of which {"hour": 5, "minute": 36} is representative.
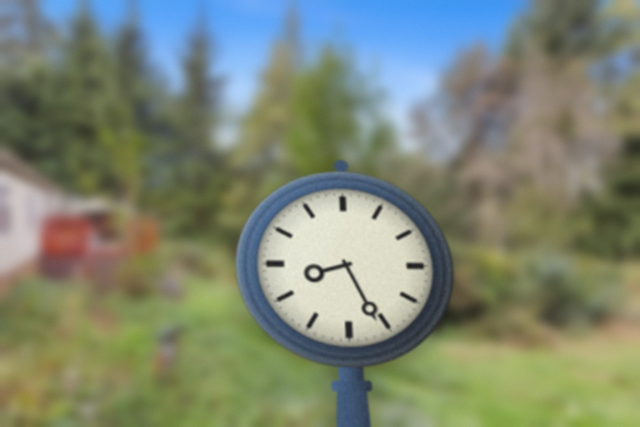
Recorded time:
{"hour": 8, "minute": 26}
